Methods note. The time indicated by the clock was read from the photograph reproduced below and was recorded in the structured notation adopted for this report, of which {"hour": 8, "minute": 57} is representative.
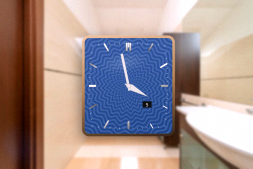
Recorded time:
{"hour": 3, "minute": 58}
